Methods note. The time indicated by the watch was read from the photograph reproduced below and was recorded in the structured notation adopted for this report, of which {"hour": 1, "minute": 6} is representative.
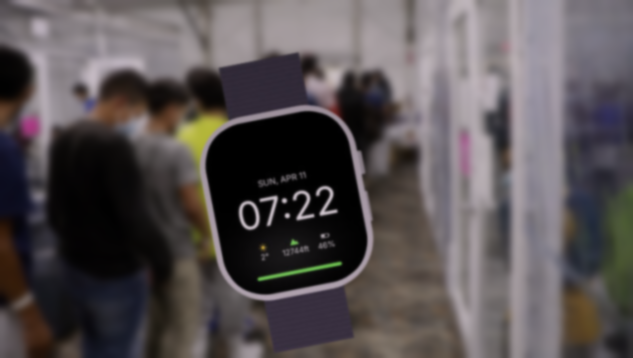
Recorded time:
{"hour": 7, "minute": 22}
